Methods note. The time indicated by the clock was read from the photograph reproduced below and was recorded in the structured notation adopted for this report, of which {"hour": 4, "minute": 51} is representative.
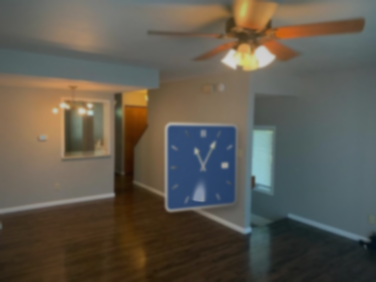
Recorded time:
{"hour": 11, "minute": 5}
